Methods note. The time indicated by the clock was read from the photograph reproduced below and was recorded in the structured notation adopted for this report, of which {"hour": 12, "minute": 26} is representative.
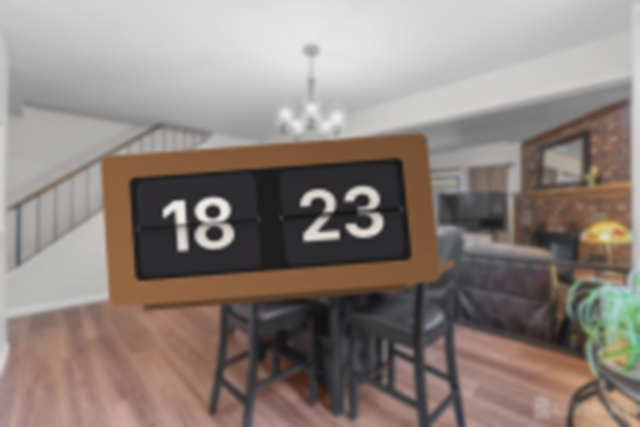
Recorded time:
{"hour": 18, "minute": 23}
